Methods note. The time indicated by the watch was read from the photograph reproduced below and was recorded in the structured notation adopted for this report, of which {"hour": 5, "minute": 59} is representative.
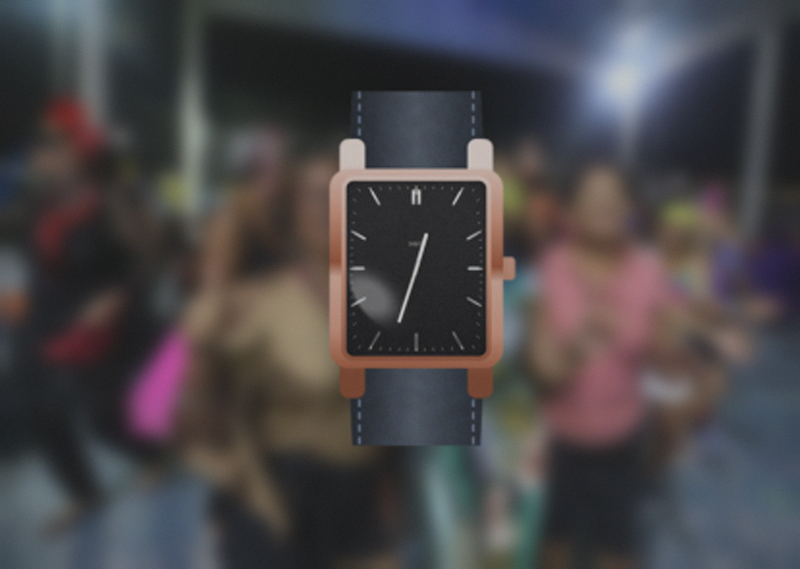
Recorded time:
{"hour": 12, "minute": 33}
